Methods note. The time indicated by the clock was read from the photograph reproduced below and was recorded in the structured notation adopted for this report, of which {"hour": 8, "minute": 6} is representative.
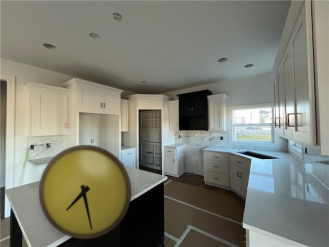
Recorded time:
{"hour": 7, "minute": 28}
